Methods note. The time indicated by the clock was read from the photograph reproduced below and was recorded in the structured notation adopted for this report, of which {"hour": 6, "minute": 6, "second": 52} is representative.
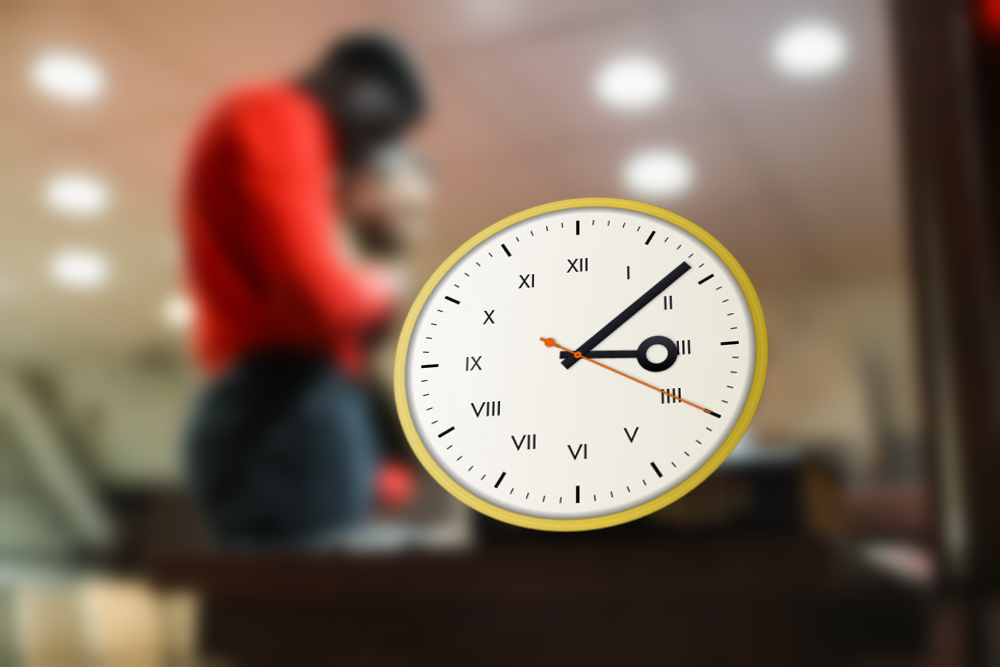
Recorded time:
{"hour": 3, "minute": 8, "second": 20}
